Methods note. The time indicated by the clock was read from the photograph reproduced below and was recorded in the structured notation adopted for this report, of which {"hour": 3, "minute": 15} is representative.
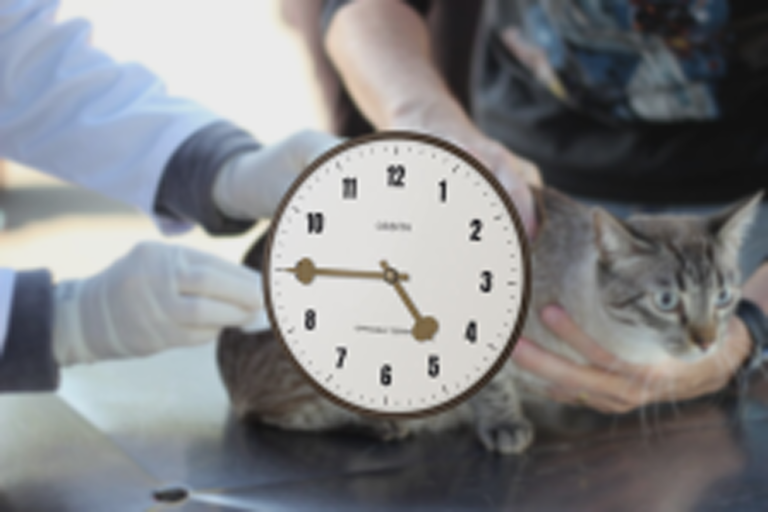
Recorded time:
{"hour": 4, "minute": 45}
